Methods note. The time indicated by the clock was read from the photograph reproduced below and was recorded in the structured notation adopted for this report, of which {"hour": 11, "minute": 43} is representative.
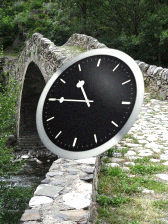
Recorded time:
{"hour": 10, "minute": 45}
